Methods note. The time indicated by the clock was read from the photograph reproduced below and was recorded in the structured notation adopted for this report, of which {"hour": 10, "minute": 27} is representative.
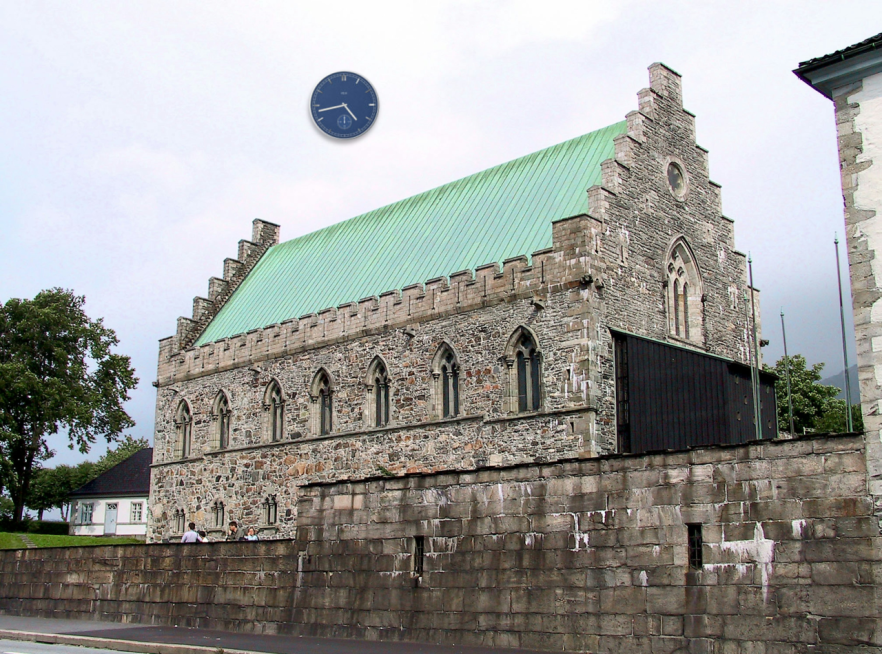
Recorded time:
{"hour": 4, "minute": 43}
